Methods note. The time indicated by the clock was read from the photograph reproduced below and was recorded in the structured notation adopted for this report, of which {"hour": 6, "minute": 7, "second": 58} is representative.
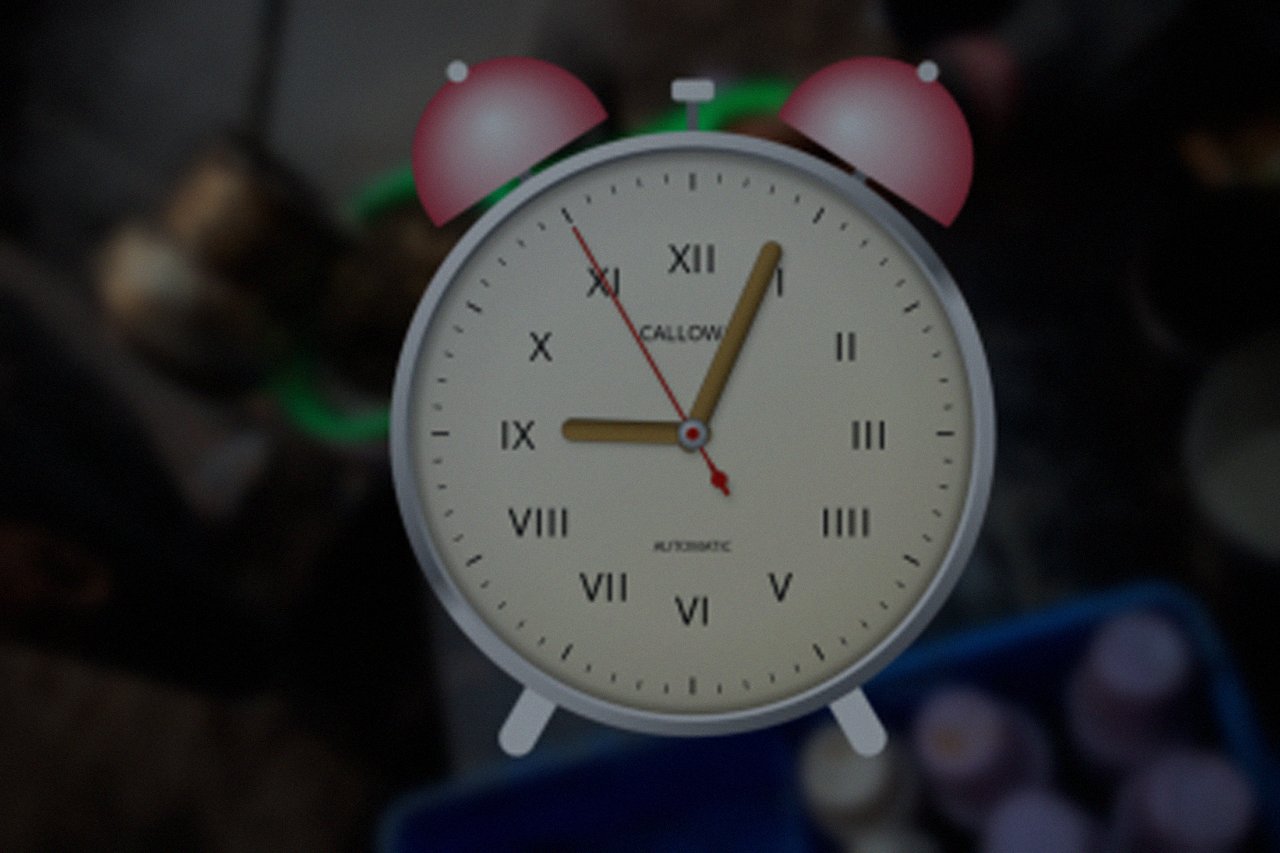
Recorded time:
{"hour": 9, "minute": 3, "second": 55}
